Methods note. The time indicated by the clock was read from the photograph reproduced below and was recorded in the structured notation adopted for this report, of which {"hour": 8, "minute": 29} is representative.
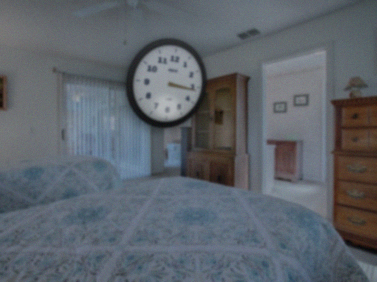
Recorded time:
{"hour": 3, "minute": 16}
